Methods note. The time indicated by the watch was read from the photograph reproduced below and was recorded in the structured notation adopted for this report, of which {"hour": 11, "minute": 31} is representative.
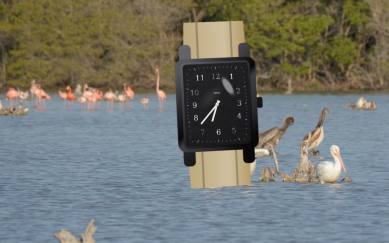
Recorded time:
{"hour": 6, "minute": 37}
